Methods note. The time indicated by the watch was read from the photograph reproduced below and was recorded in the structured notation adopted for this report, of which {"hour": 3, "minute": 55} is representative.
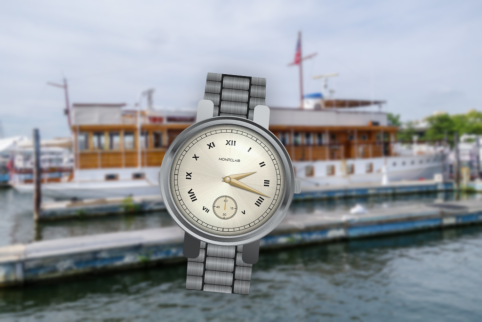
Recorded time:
{"hour": 2, "minute": 18}
